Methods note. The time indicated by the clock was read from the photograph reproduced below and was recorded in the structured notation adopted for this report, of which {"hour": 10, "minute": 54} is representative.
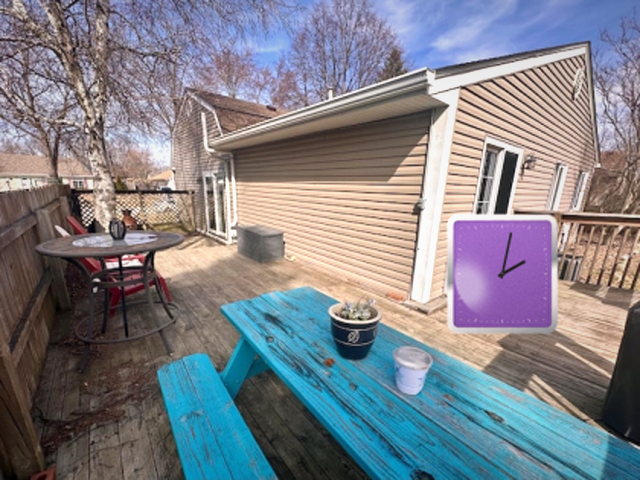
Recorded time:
{"hour": 2, "minute": 2}
